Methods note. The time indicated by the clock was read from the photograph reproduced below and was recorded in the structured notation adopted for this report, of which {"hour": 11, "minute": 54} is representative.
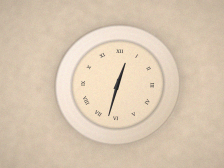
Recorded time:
{"hour": 12, "minute": 32}
